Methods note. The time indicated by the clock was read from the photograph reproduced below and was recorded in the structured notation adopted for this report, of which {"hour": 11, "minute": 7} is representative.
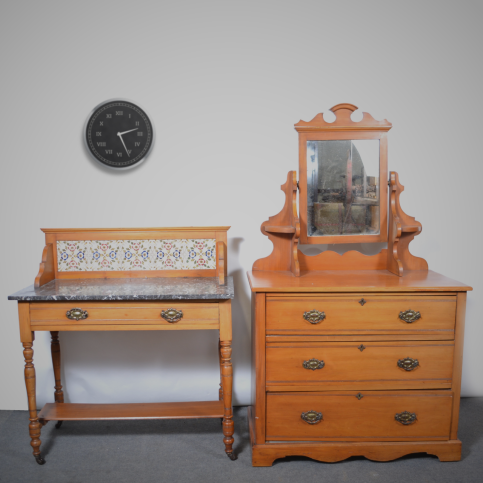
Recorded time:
{"hour": 2, "minute": 26}
